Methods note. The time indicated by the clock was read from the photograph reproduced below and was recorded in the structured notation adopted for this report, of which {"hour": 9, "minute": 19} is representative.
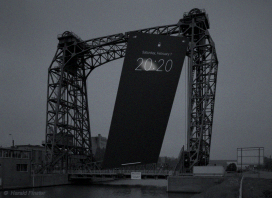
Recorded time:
{"hour": 20, "minute": 20}
